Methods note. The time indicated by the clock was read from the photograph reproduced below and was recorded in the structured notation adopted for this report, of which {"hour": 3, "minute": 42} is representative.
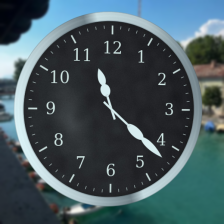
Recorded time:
{"hour": 11, "minute": 22}
